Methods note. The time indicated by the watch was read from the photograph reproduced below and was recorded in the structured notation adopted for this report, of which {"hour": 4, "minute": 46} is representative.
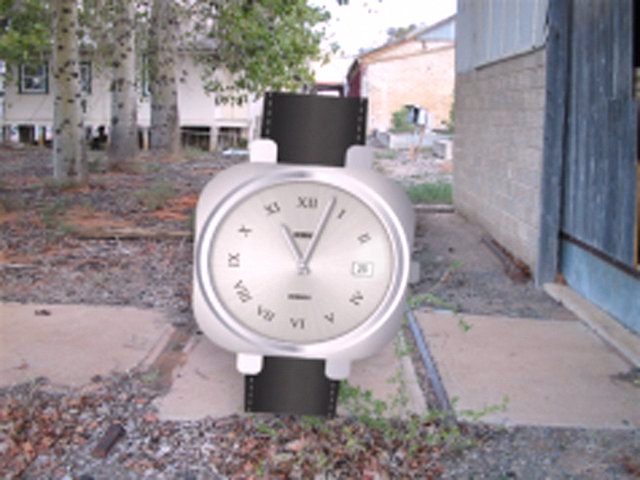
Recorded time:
{"hour": 11, "minute": 3}
